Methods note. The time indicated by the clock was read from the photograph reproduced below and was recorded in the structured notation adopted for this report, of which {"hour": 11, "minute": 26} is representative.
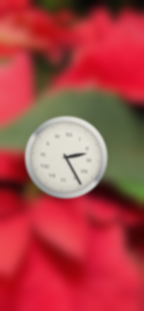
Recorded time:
{"hour": 2, "minute": 24}
